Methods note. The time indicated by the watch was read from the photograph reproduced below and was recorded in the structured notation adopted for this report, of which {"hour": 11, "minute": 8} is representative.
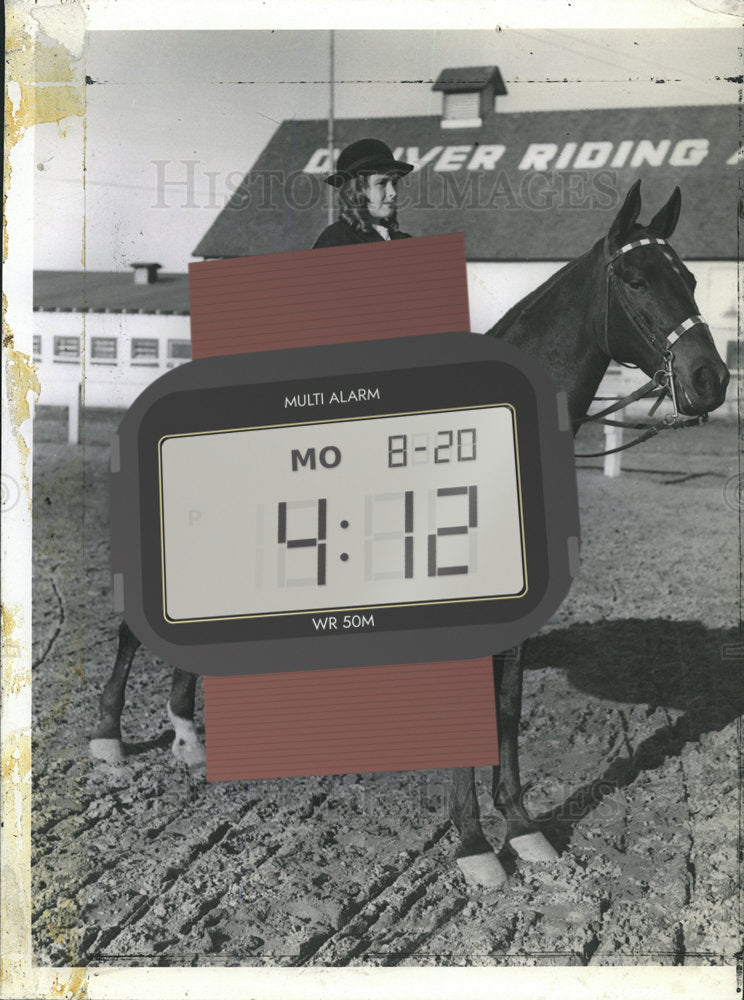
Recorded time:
{"hour": 4, "minute": 12}
